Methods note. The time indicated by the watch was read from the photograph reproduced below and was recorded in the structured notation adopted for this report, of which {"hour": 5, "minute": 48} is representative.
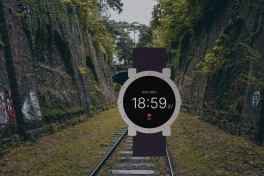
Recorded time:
{"hour": 18, "minute": 59}
